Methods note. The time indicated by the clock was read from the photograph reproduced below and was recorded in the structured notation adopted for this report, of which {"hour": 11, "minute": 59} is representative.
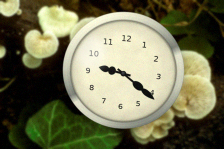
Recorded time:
{"hour": 9, "minute": 21}
